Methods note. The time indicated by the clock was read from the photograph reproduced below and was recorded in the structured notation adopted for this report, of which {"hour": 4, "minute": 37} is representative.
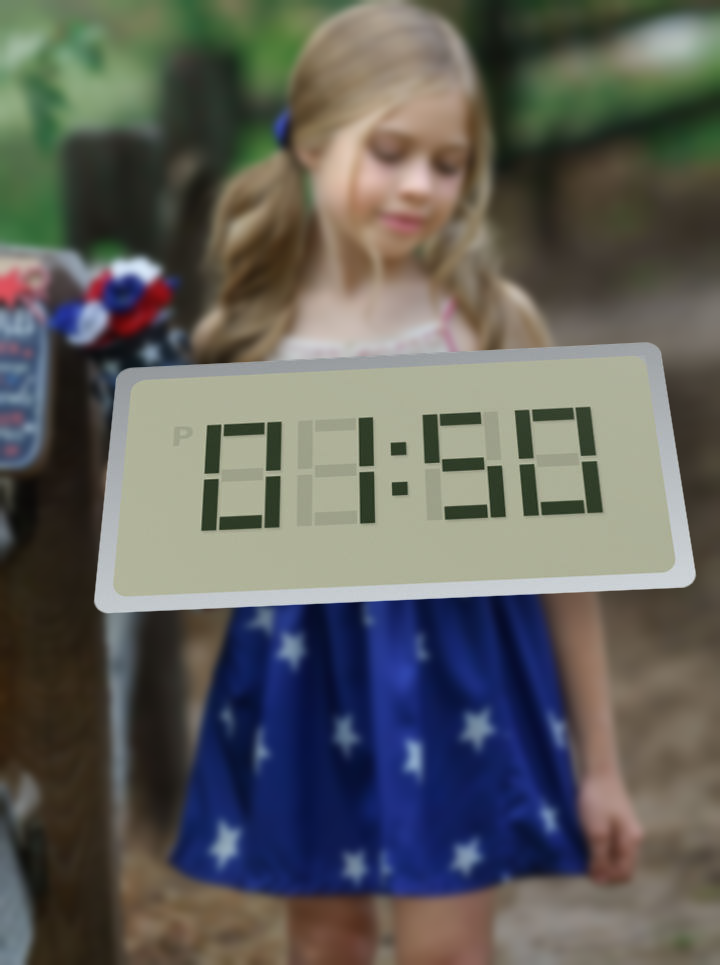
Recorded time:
{"hour": 1, "minute": 50}
